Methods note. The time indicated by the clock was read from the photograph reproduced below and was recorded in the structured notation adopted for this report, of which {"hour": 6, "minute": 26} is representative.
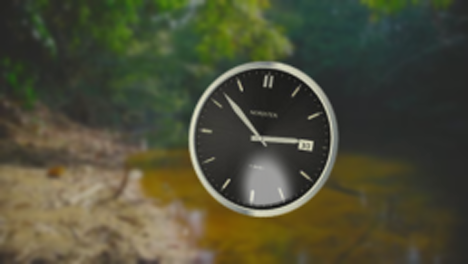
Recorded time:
{"hour": 2, "minute": 52}
